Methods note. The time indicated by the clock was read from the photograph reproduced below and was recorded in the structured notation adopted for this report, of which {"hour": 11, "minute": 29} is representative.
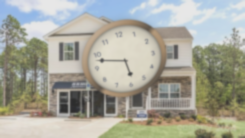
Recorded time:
{"hour": 5, "minute": 48}
